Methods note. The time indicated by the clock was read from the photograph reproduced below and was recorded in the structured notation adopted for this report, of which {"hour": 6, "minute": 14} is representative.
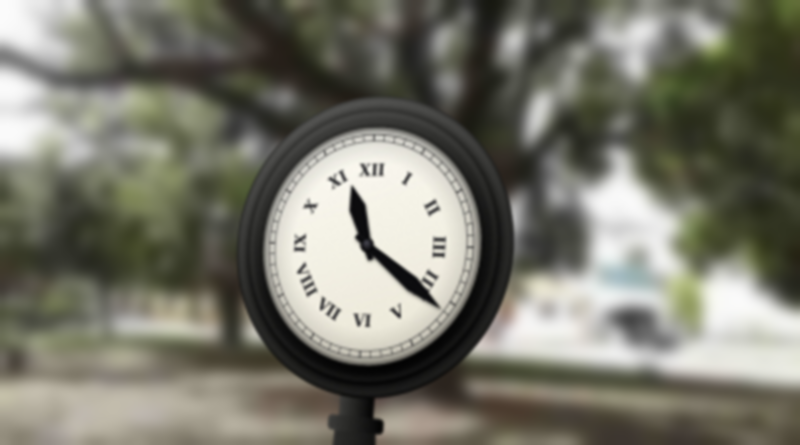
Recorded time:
{"hour": 11, "minute": 21}
